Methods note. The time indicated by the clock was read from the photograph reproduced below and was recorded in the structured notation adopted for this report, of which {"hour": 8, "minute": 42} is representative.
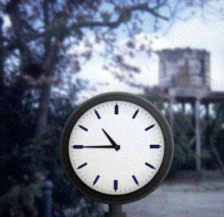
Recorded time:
{"hour": 10, "minute": 45}
